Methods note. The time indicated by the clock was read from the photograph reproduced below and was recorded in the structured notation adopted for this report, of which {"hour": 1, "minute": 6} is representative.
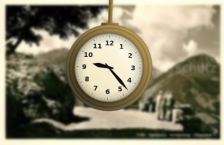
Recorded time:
{"hour": 9, "minute": 23}
